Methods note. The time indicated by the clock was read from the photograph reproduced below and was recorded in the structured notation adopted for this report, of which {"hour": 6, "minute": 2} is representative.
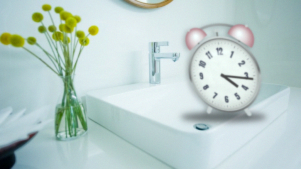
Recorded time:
{"hour": 4, "minute": 16}
